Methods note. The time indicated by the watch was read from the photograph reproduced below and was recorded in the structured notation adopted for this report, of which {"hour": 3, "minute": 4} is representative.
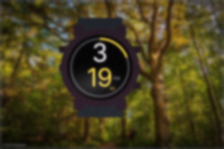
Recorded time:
{"hour": 3, "minute": 19}
